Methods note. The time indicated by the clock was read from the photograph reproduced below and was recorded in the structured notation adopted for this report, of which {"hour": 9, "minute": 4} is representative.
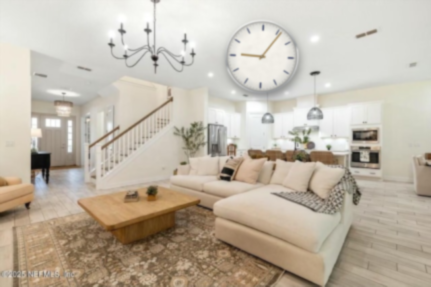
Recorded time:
{"hour": 9, "minute": 6}
